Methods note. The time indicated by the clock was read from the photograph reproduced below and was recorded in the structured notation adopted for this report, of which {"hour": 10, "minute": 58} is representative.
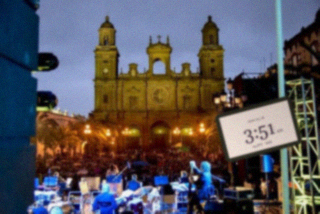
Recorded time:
{"hour": 3, "minute": 51}
